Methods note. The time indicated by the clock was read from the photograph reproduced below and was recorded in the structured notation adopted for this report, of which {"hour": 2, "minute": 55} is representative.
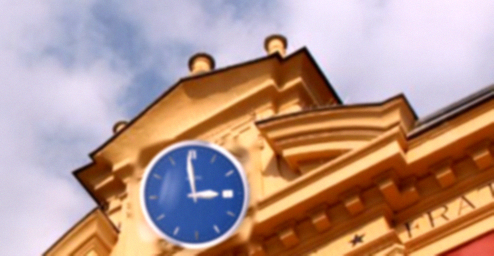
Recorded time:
{"hour": 2, "minute": 59}
